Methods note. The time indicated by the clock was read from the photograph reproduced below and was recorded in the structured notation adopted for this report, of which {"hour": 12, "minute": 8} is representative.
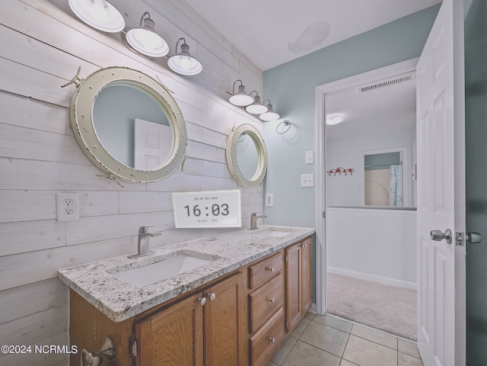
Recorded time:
{"hour": 16, "minute": 3}
